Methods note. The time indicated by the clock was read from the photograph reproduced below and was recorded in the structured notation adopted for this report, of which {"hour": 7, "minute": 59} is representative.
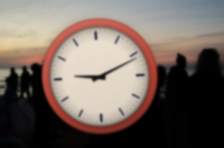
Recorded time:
{"hour": 9, "minute": 11}
